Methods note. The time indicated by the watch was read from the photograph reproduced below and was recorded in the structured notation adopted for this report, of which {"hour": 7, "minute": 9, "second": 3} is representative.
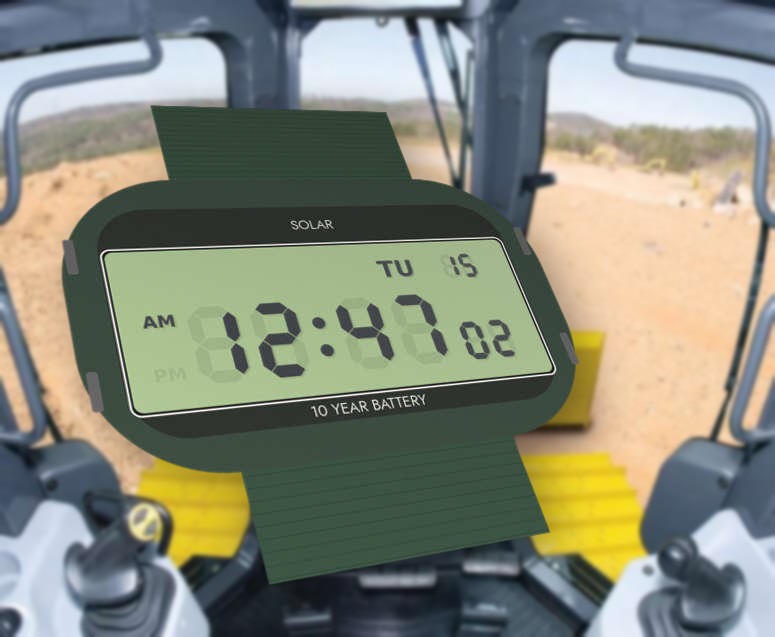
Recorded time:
{"hour": 12, "minute": 47, "second": 2}
